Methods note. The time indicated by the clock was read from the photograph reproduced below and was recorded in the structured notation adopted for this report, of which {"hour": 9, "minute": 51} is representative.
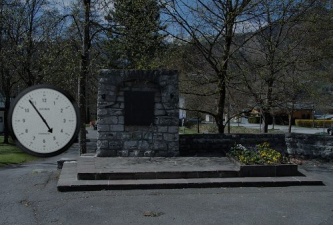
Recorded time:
{"hour": 4, "minute": 54}
